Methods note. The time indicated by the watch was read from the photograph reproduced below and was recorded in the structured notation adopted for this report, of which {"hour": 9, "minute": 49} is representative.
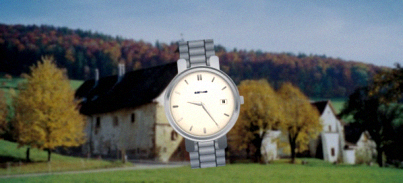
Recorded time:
{"hour": 9, "minute": 25}
